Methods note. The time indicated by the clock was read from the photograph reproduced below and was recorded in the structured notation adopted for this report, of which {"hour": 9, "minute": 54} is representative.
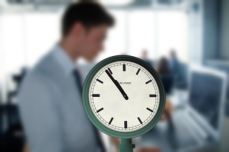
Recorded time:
{"hour": 10, "minute": 54}
